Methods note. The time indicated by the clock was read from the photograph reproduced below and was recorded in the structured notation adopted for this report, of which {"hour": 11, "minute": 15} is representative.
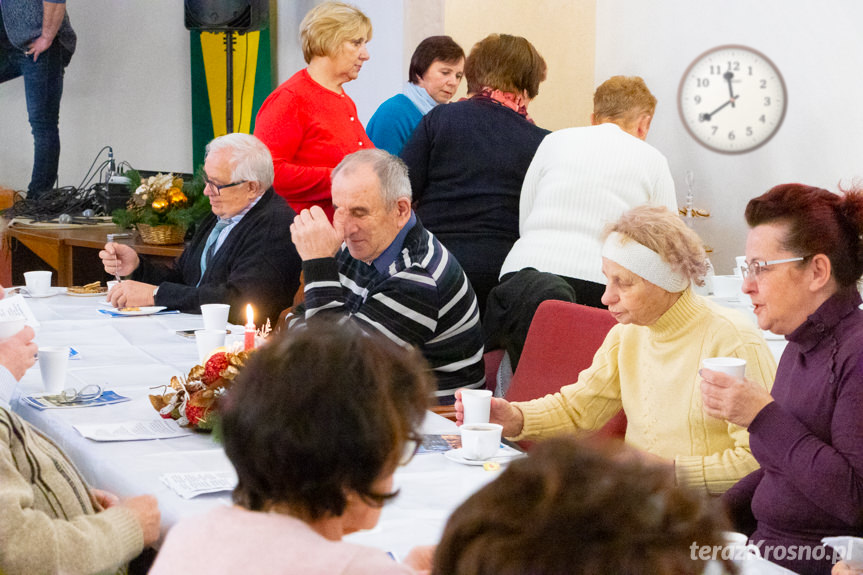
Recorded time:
{"hour": 11, "minute": 39}
